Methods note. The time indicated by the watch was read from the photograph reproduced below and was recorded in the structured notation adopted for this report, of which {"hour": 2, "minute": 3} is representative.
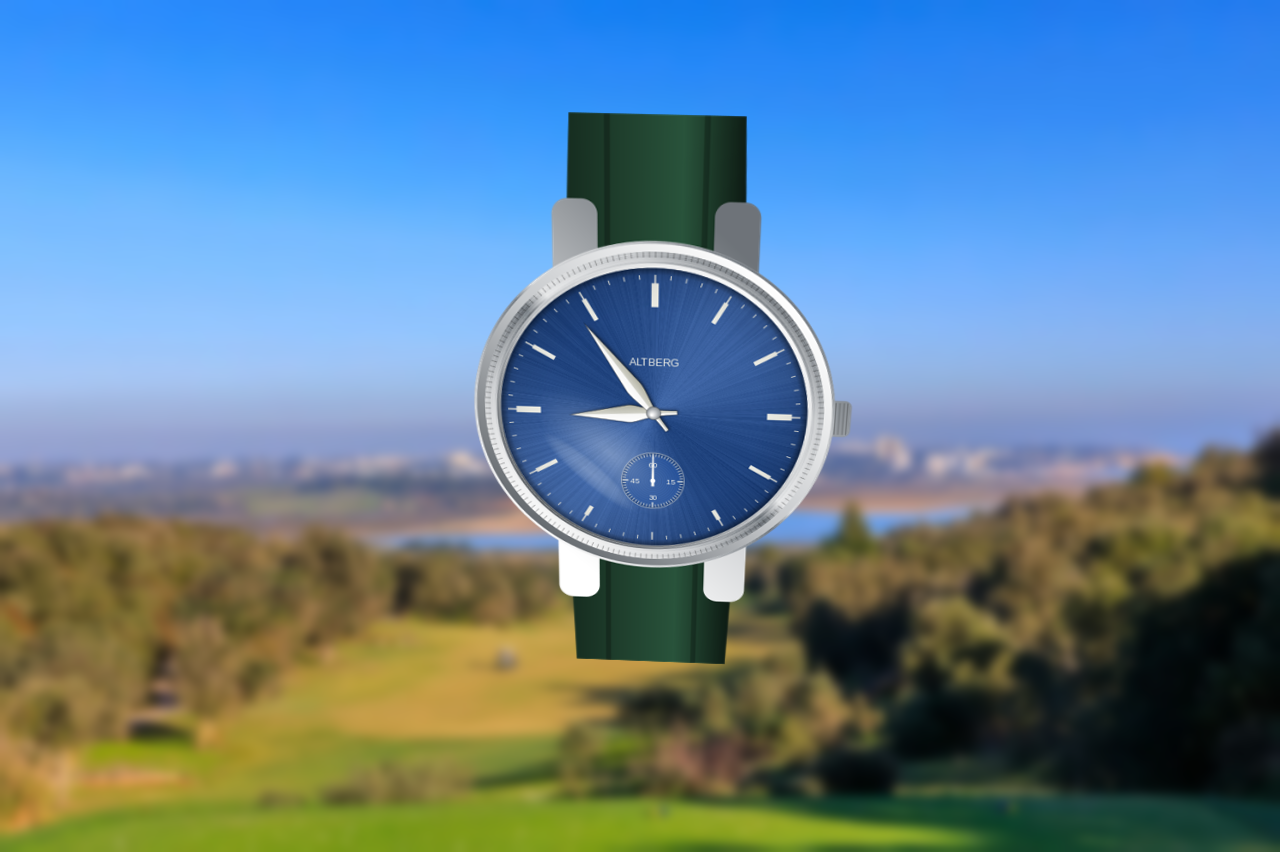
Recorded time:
{"hour": 8, "minute": 54}
